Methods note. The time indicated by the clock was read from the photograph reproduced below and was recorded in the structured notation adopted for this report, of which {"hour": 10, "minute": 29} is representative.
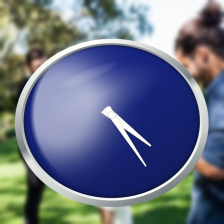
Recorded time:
{"hour": 4, "minute": 25}
